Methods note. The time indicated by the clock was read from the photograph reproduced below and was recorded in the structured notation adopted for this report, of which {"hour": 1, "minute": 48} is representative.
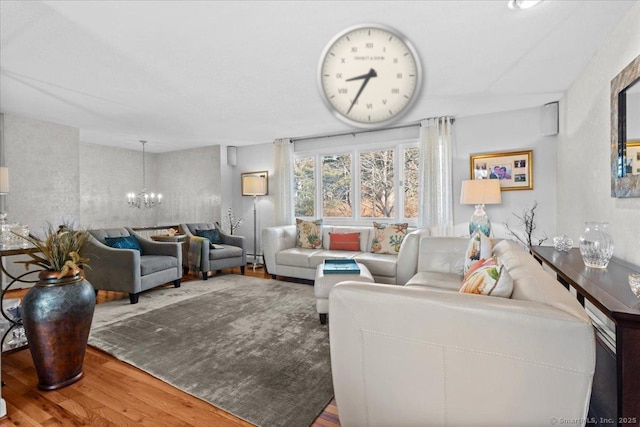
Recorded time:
{"hour": 8, "minute": 35}
